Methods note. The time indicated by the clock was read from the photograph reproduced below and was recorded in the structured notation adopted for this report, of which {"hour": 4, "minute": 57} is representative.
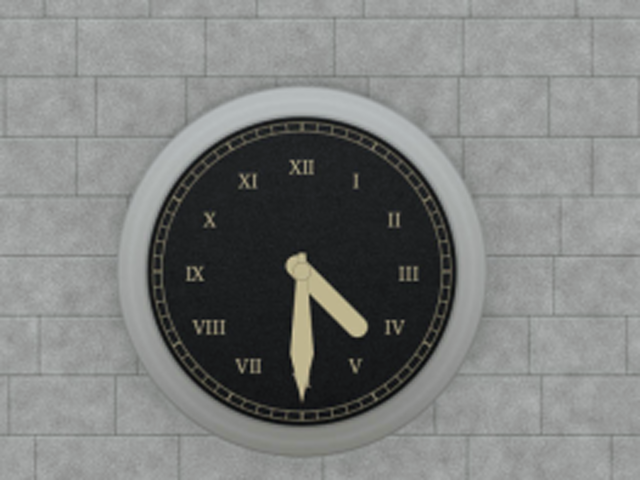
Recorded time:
{"hour": 4, "minute": 30}
